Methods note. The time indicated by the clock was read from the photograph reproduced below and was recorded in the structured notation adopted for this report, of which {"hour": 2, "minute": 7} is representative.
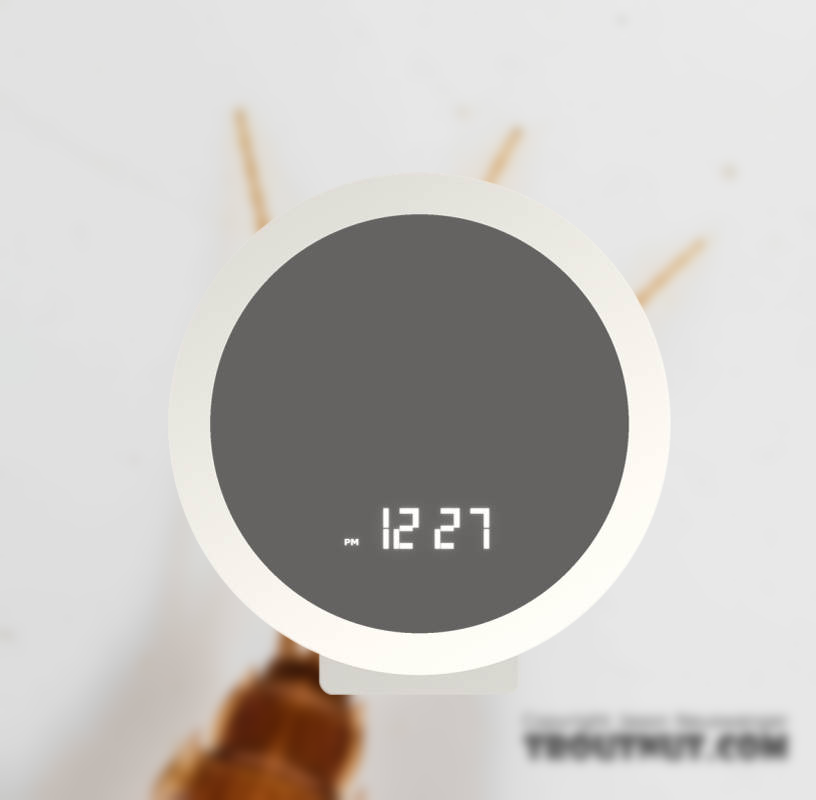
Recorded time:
{"hour": 12, "minute": 27}
